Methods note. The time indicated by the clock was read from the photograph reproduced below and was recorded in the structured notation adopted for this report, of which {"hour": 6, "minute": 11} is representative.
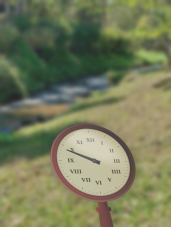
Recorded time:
{"hour": 9, "minute": 49}
